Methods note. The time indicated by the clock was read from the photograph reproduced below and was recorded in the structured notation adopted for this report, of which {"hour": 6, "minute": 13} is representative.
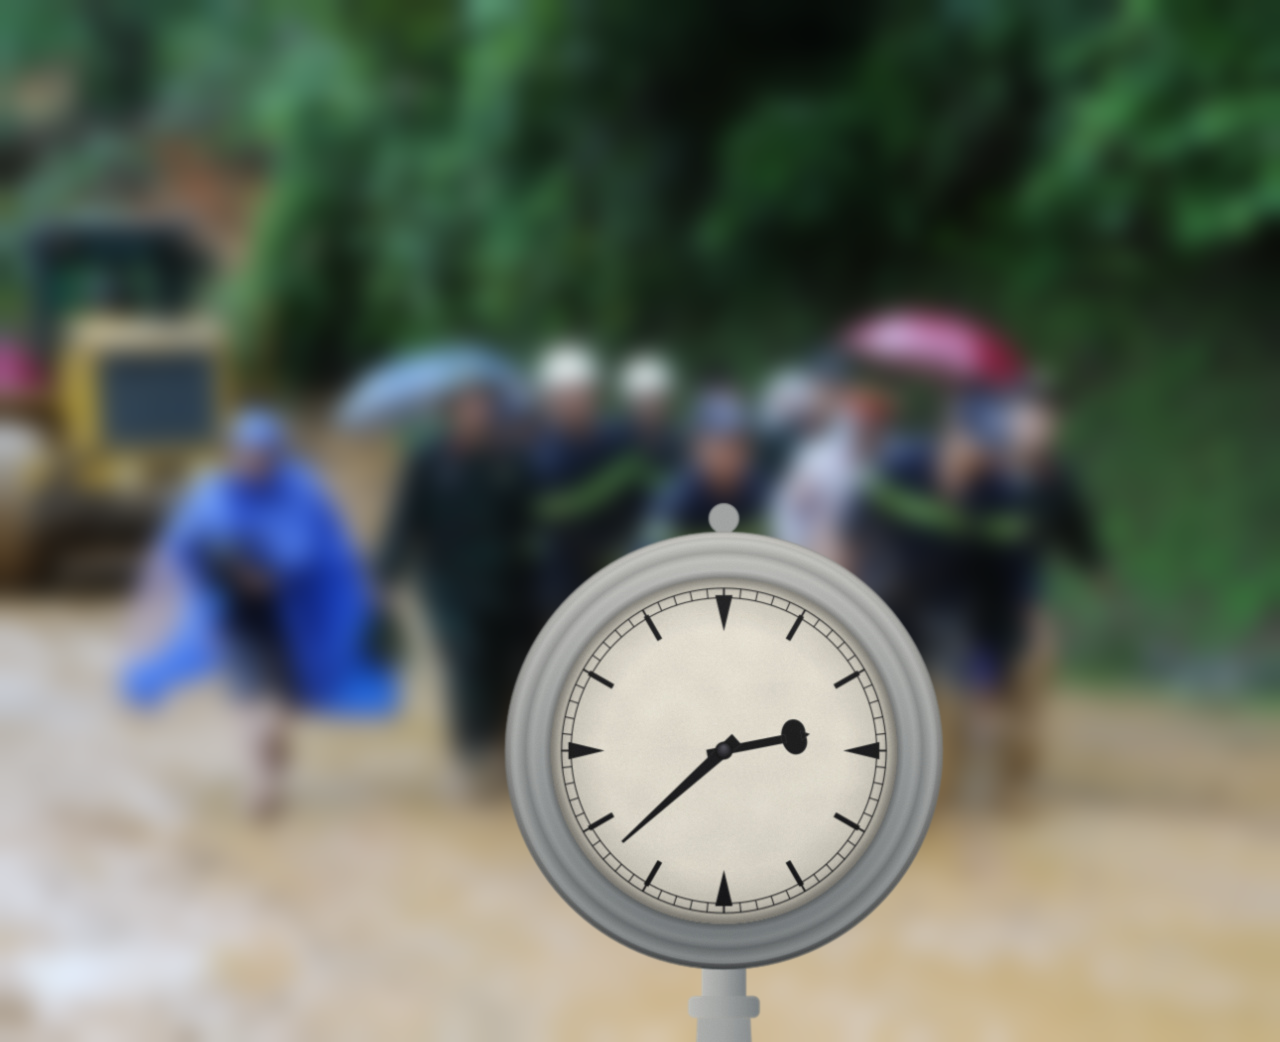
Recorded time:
{"hour": 2, "minute": 38}
